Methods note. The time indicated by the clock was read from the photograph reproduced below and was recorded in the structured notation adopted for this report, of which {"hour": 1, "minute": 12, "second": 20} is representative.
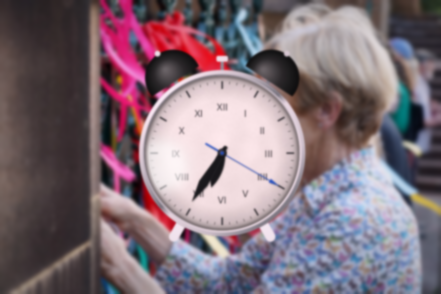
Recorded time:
{"hour": 6, "minute": 35, "second": 20}
